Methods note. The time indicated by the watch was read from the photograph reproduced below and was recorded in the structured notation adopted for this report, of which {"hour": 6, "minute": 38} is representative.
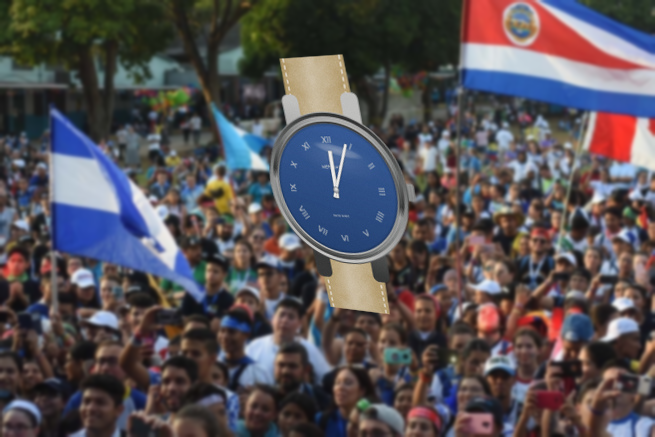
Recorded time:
{"hour": 12, "minute": 4}
